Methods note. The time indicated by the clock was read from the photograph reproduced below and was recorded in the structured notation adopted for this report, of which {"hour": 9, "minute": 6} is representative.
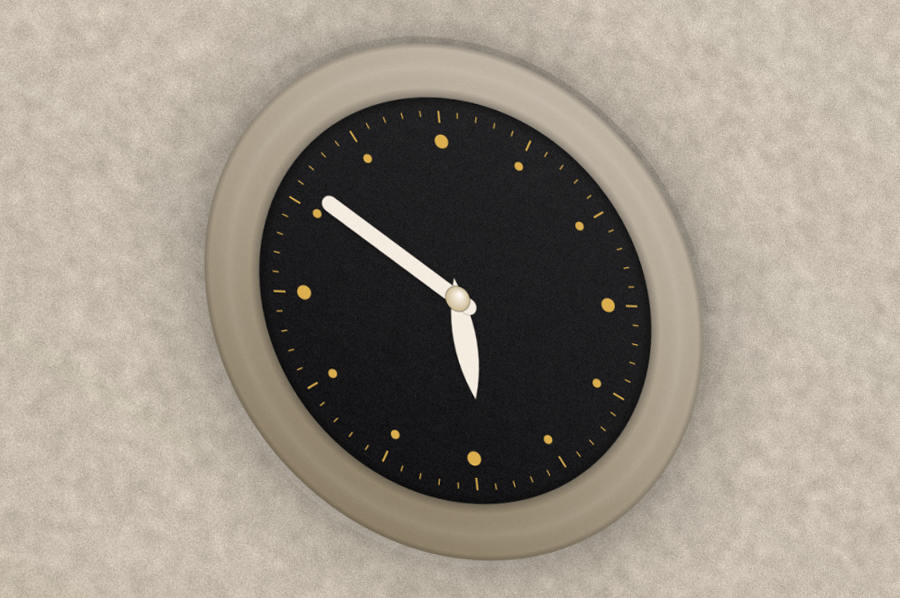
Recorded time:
{"hour": 5, "minute": 51}
